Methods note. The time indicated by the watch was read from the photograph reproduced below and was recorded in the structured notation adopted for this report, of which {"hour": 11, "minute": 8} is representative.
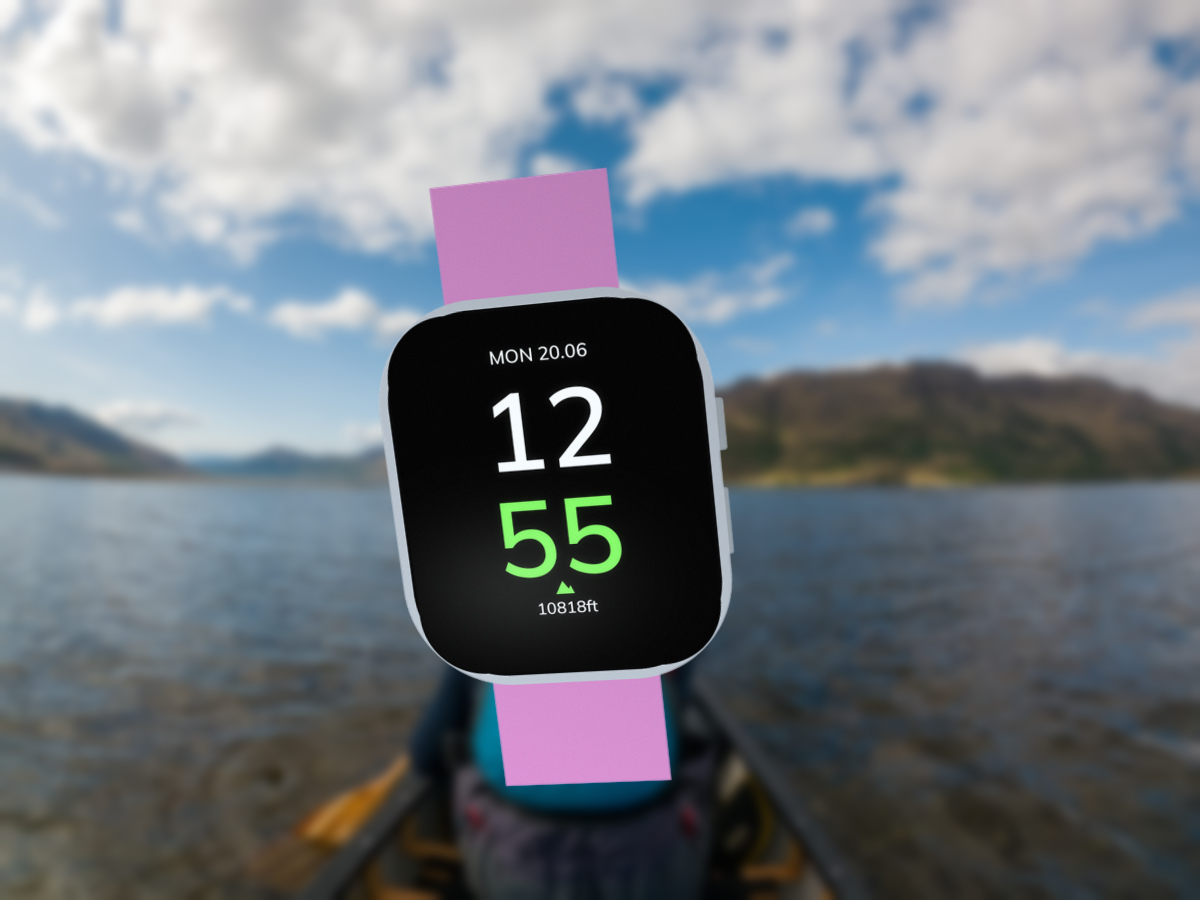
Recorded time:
{"hour": 12, "minute": 55}
